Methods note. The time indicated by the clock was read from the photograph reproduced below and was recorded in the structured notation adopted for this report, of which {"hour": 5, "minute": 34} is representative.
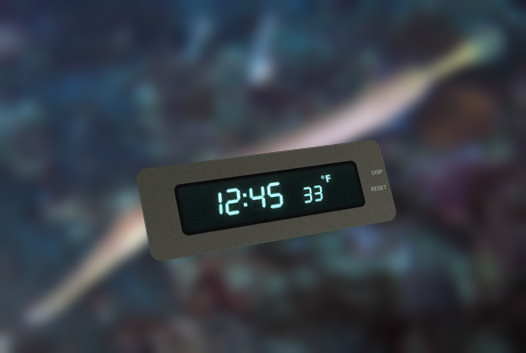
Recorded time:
{"hour": 12, "minute": 45}
